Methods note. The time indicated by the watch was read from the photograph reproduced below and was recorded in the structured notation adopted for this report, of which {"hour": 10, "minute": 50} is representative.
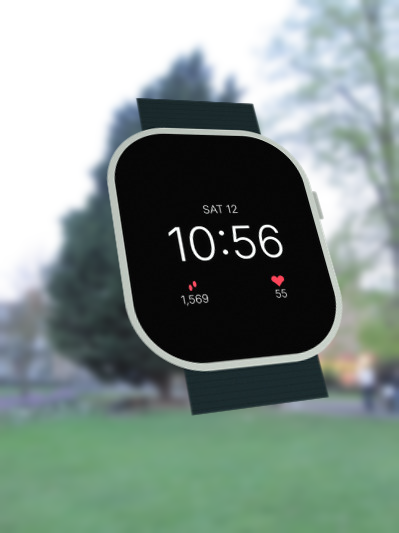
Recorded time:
{"hour": 10, "minute": 56}
